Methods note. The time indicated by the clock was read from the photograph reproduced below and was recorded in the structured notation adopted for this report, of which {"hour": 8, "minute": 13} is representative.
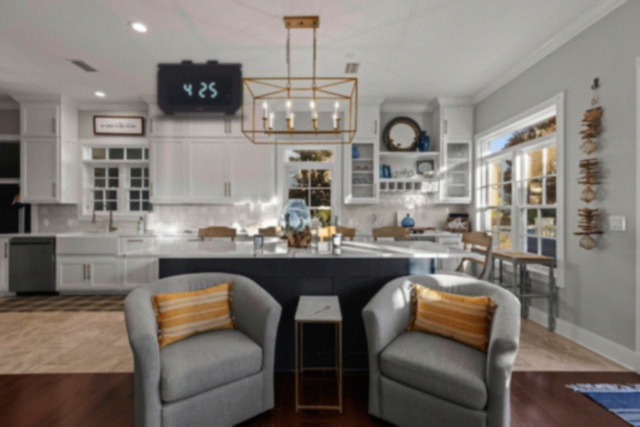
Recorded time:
{"hour": 4, "minute": 25}
